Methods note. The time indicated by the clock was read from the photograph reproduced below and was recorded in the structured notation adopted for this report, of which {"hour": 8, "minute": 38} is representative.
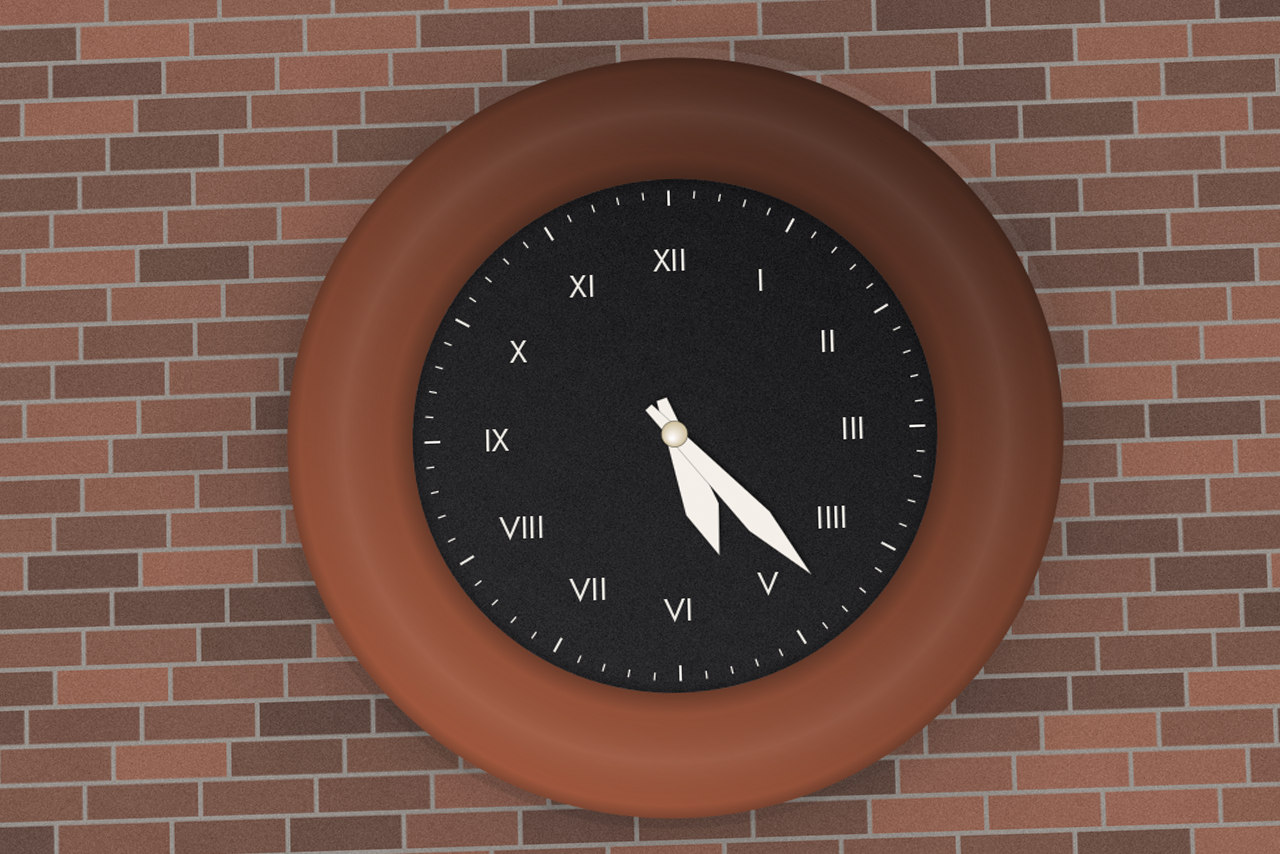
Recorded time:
{"hour": 5, "minute": 23}
